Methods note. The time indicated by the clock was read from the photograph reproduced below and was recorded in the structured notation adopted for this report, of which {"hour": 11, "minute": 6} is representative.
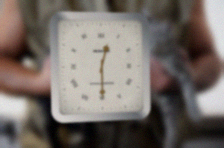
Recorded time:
{"hour": 12, "minute": 30}
